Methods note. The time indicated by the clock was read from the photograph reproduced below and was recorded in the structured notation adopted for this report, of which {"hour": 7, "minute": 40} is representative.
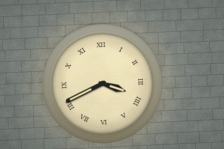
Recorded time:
{"hour": 3, "minute": 41}
